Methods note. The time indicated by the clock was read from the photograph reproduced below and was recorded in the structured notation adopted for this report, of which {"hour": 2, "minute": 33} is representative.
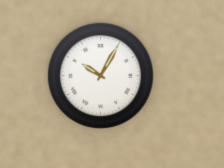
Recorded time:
{"hour": 10, "minute": 5}
